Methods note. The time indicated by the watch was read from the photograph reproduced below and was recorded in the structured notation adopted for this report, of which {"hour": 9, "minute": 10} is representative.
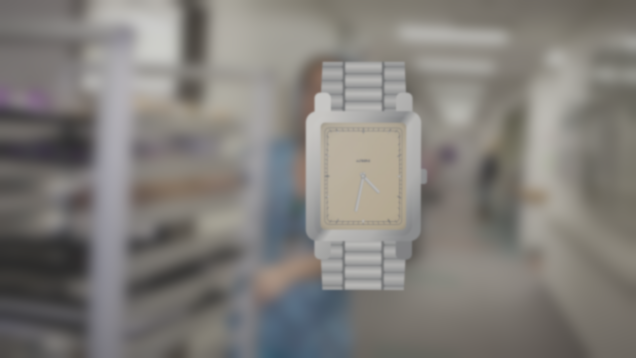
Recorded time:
{"hour": 4, "minute": 32}
